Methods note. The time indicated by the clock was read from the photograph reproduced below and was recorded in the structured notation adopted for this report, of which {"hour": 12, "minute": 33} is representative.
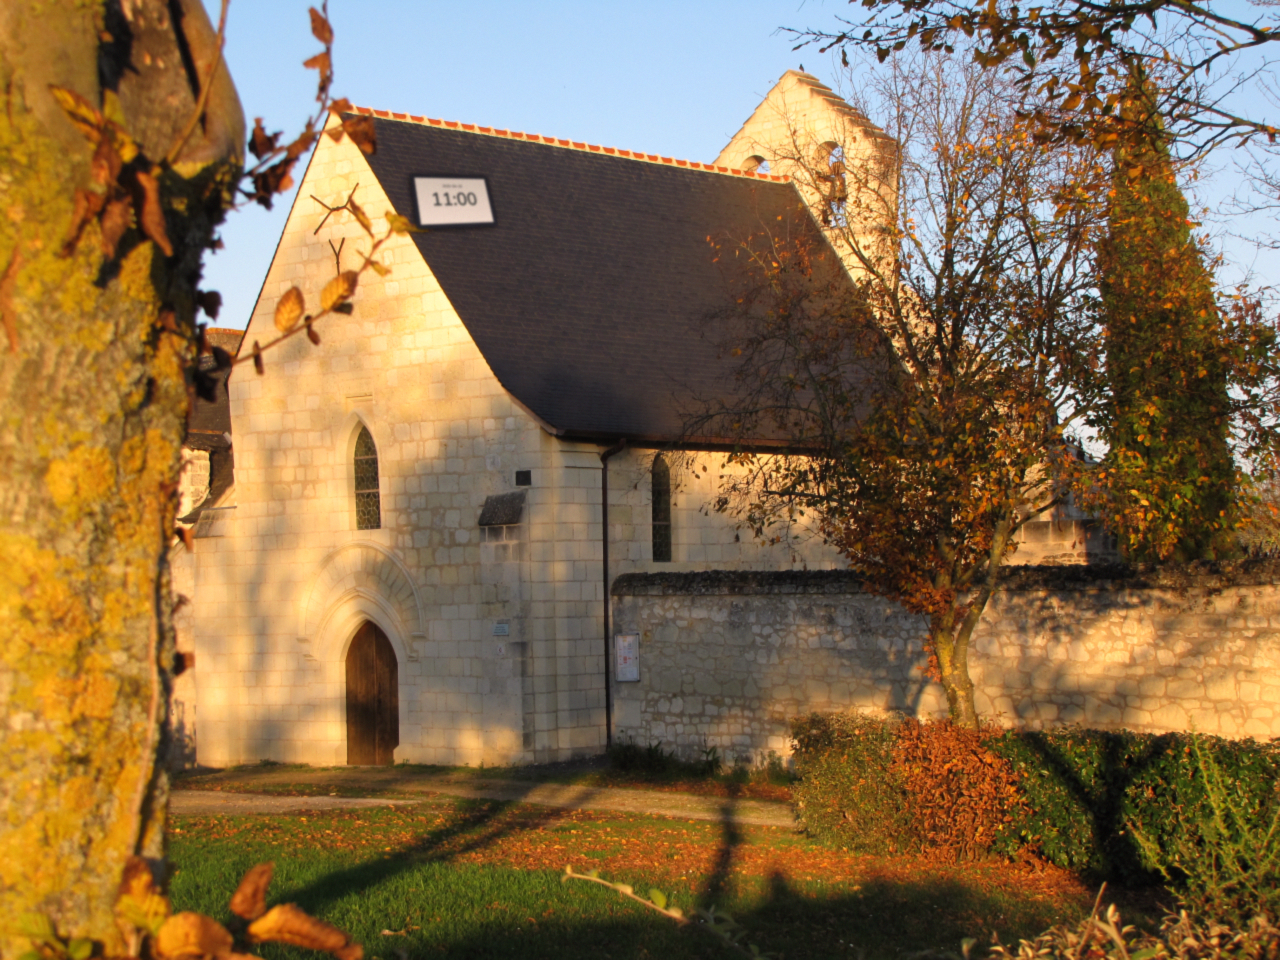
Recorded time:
{"hour": 11, "minute": 0}
